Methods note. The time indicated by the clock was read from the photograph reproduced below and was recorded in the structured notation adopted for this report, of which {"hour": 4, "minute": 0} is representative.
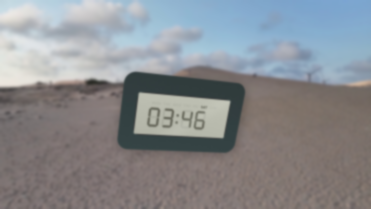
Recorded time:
{"hour": 3, "minute": 46}
